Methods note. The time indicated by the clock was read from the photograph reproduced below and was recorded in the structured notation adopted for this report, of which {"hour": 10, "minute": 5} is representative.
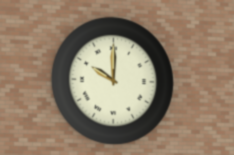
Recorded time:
{"hour": 10, "minute": 0}
